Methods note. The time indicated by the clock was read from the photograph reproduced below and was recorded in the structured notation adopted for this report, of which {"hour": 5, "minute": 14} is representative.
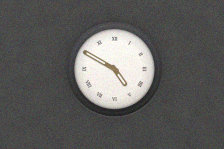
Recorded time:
{"hour": 4, "minute": 50}
